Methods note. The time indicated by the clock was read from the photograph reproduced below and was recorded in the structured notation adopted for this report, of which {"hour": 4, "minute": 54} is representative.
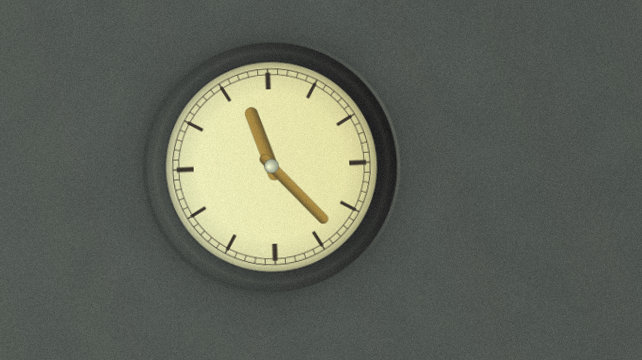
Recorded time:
{"hour": 11, "minute": 23}
